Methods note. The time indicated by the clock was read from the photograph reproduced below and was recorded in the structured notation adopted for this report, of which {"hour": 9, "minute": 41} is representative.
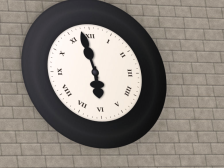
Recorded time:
{"hour": 5, "minute": 58}
